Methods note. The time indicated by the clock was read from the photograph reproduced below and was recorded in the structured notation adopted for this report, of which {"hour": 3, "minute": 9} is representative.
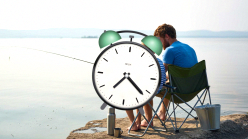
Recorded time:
{"hour": 7, "minute": 22}
